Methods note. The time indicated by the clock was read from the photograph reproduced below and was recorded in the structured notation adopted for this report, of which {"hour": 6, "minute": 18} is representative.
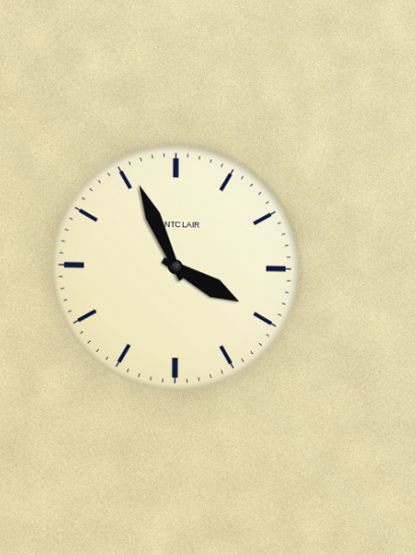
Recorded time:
{"hour": 3, "minute": 56}
